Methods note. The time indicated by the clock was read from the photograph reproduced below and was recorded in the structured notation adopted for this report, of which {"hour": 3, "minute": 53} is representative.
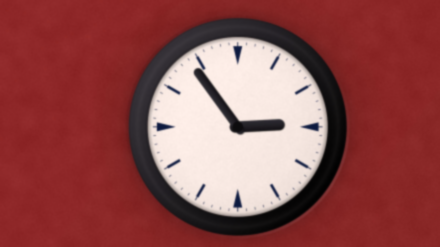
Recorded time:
{"hour": 2, "minute": 54}
